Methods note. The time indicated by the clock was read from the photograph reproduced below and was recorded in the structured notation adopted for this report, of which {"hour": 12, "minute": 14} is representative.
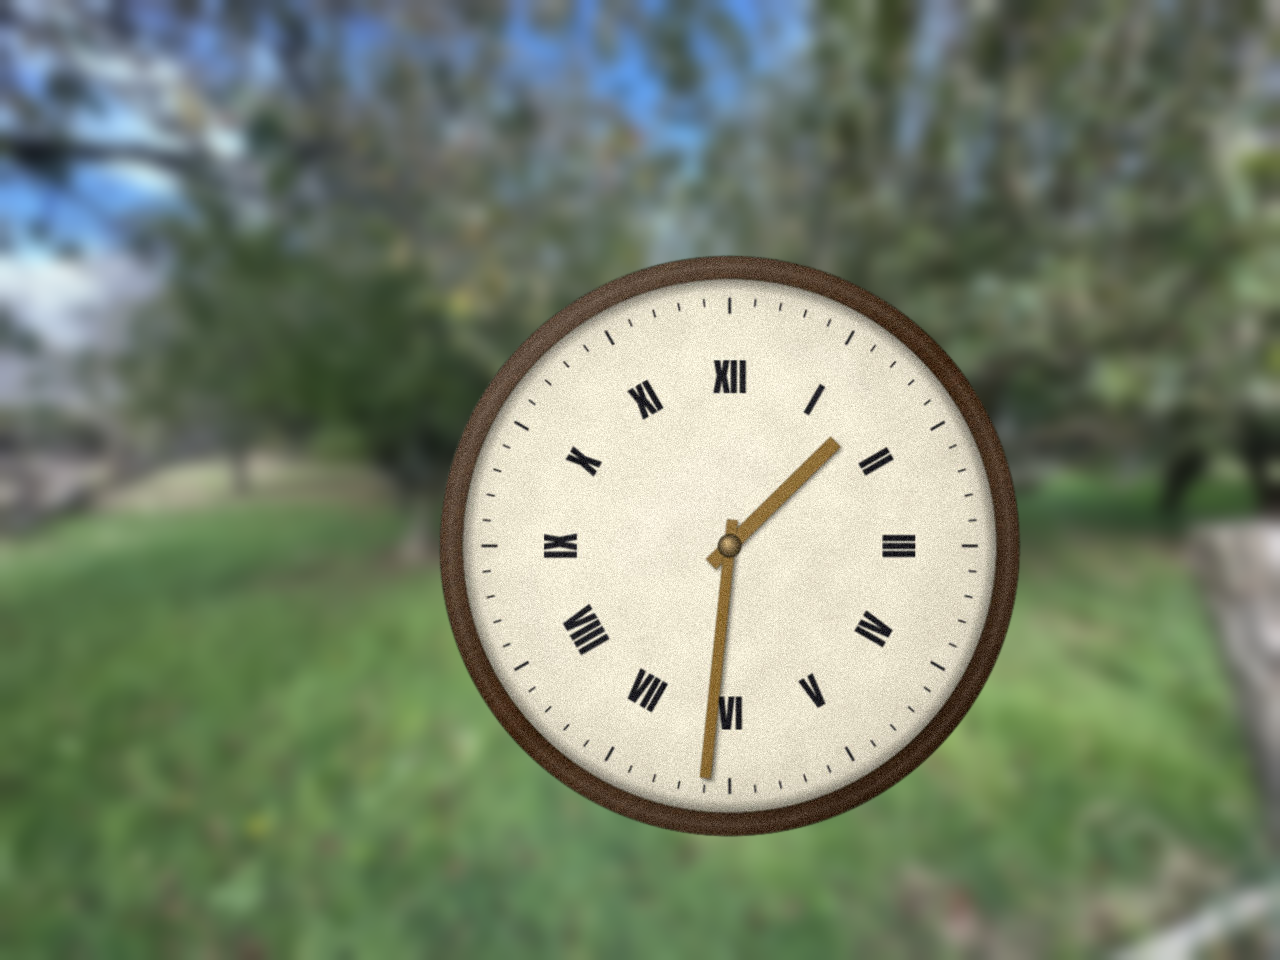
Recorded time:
{"hour": 1, "minute": 31}
